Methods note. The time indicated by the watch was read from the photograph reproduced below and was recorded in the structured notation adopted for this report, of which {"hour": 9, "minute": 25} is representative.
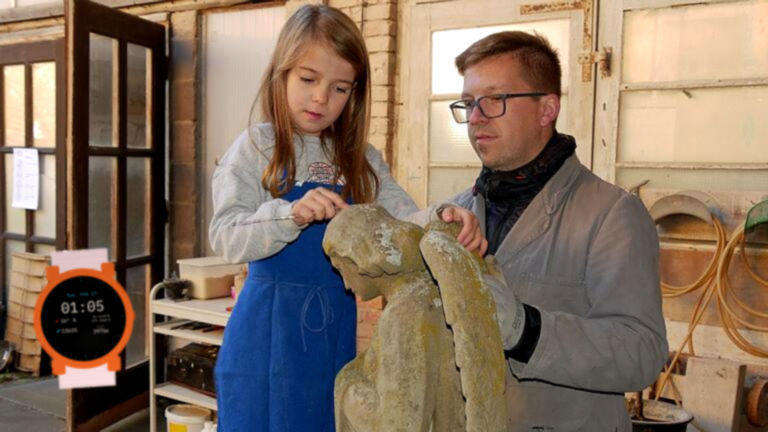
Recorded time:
{"hour": 1, "minute": 5}
